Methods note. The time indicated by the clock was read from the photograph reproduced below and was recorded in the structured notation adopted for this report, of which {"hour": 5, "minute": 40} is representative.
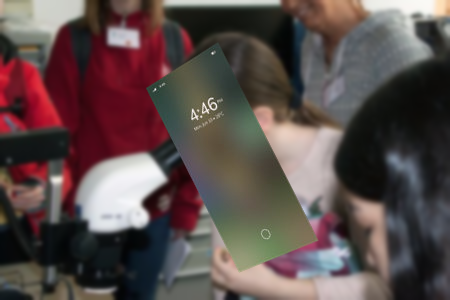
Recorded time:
{"hour": 4, "minute": 46}
